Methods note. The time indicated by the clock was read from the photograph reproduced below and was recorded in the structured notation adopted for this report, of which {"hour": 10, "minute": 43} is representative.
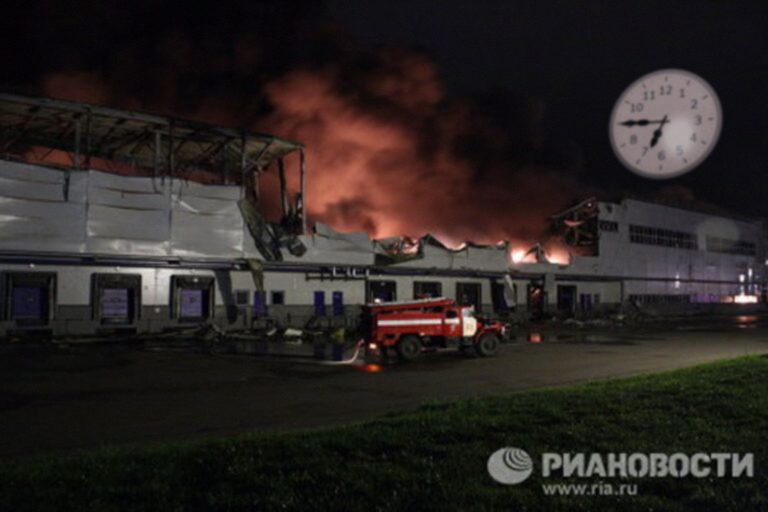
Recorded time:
{"hour": 6, "minute": 45}
